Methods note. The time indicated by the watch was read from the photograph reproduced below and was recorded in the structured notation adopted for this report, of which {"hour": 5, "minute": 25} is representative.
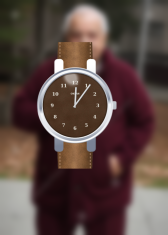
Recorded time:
{"hour": 12, "minute": 6}
